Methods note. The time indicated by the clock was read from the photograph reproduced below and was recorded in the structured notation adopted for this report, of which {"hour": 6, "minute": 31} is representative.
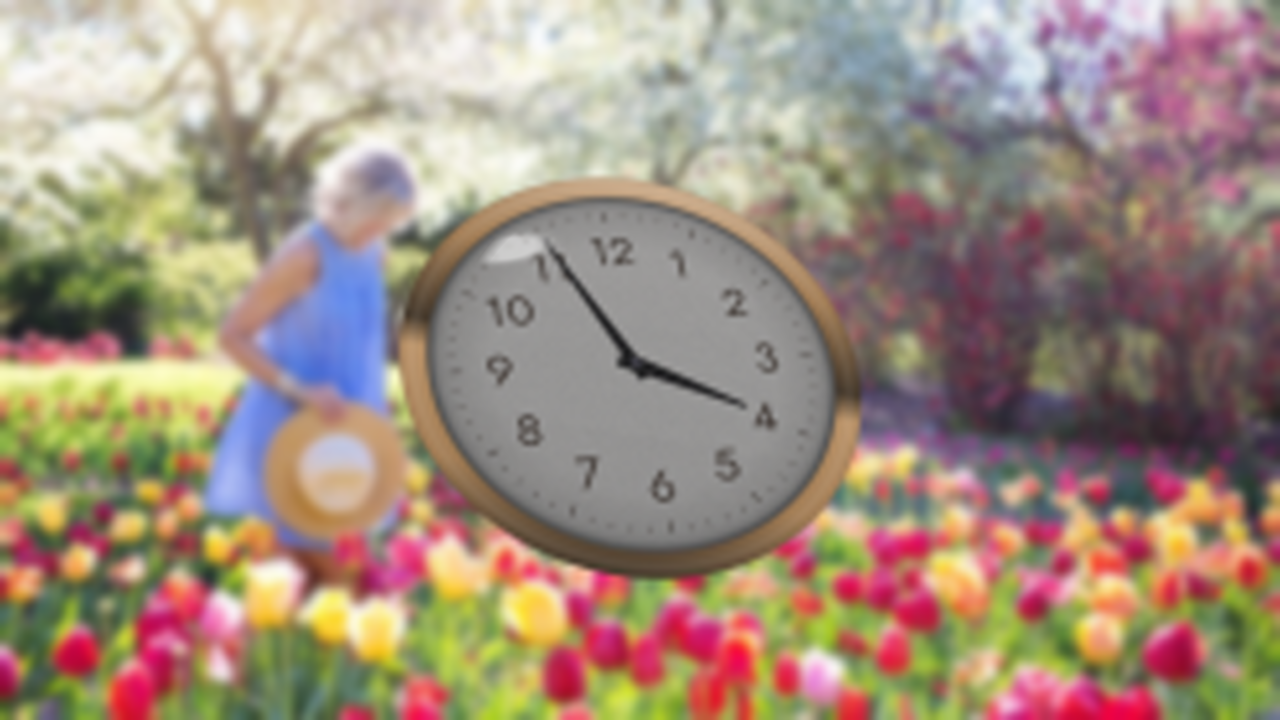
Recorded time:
{"hour": 3, "minute": 56}
